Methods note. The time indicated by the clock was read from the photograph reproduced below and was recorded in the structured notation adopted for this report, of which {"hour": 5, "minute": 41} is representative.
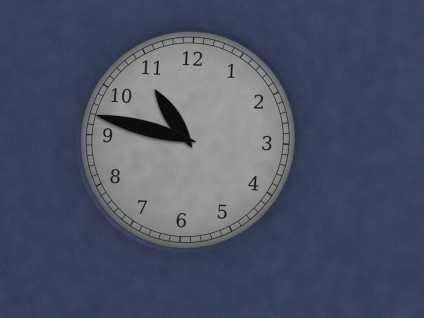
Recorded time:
{"hour": 10, "minute": 47}
